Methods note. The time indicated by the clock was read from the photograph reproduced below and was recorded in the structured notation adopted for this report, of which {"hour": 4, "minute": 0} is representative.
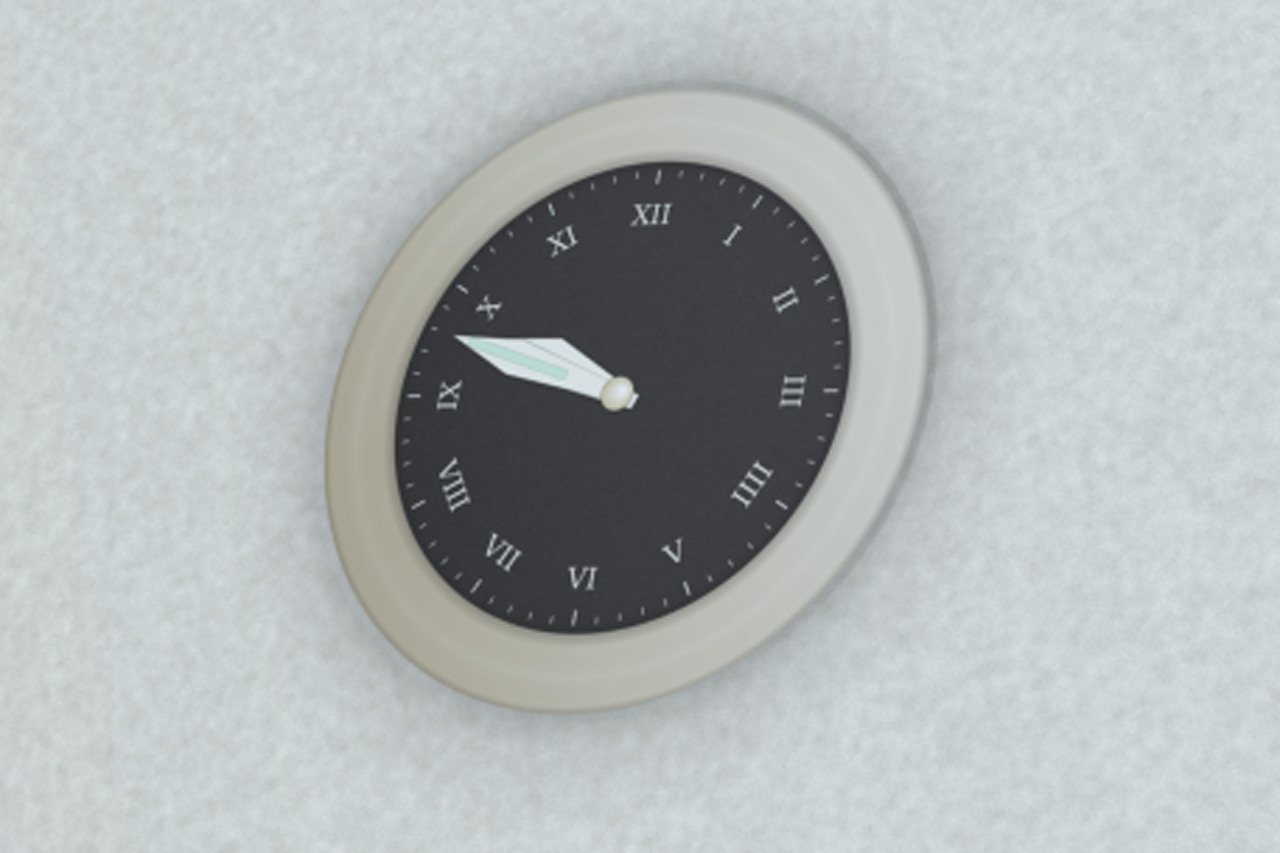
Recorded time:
{"hour": 9, "minute": 48}
